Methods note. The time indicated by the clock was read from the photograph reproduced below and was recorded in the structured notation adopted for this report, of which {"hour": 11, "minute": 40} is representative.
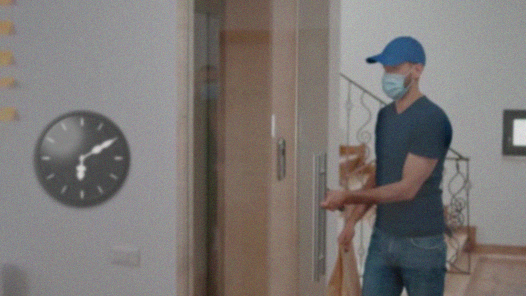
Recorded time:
{"hour": 6, "minute": 10}
